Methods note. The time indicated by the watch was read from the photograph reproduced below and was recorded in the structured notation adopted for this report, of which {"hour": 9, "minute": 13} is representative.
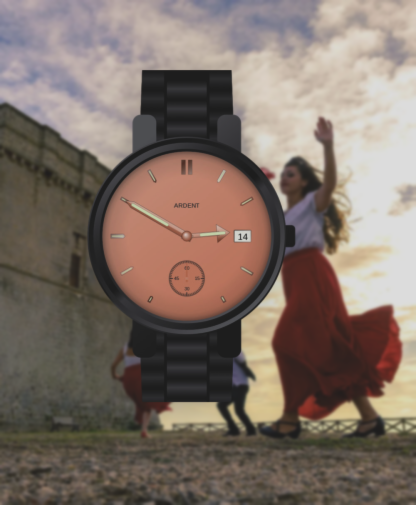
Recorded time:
{"hour": 2, "minute": 50}
